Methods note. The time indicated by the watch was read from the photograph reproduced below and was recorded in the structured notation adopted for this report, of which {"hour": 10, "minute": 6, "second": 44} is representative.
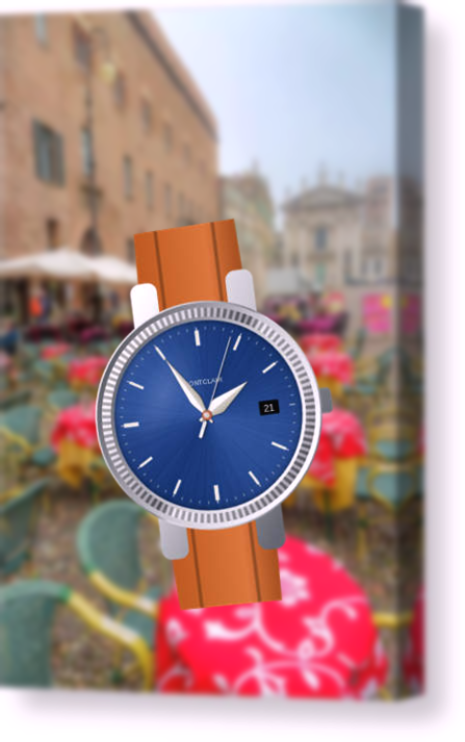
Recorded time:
{"hour": 1, "minute": 55, "second": 4}
